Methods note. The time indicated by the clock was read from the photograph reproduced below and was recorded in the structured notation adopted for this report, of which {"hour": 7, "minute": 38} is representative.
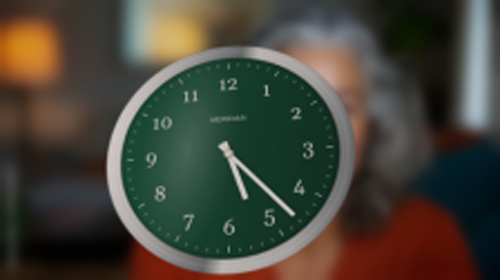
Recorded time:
{"hour": 5, "minute": 23}
